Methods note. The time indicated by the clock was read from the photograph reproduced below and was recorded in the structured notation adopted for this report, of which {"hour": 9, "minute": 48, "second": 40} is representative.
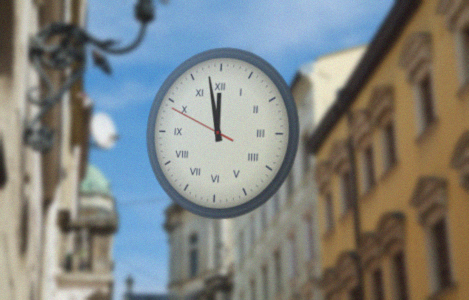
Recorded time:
{"hour": 11, "minute": 57, "second": 49}
